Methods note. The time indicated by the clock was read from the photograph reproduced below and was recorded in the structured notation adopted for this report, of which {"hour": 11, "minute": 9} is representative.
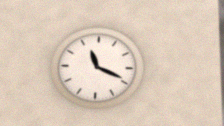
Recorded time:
{"hour": 11, "minute": 19}
